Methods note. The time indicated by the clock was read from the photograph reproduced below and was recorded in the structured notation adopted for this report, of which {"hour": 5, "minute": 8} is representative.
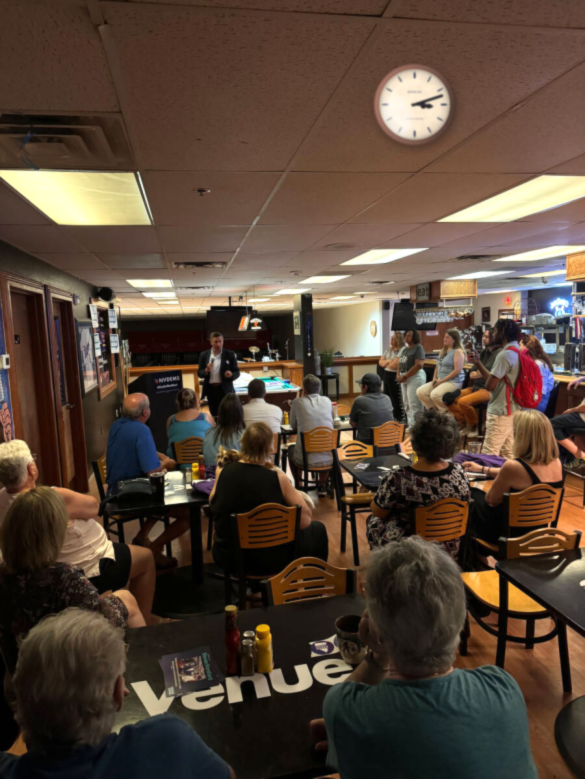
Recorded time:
{"hour": 3, "minute": 12}
